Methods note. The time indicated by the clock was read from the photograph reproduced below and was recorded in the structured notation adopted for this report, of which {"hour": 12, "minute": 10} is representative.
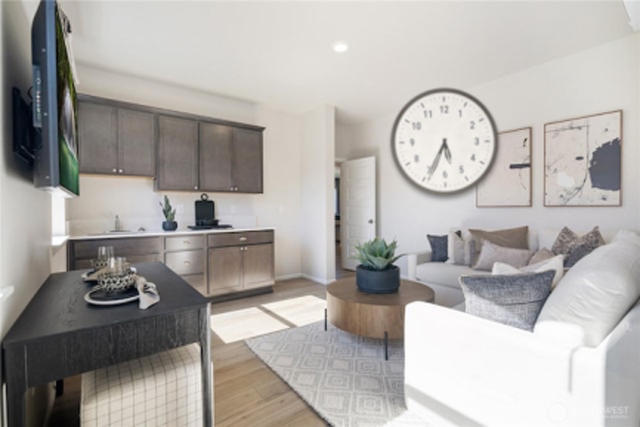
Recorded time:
{"hour": 5, "minute": 34}
